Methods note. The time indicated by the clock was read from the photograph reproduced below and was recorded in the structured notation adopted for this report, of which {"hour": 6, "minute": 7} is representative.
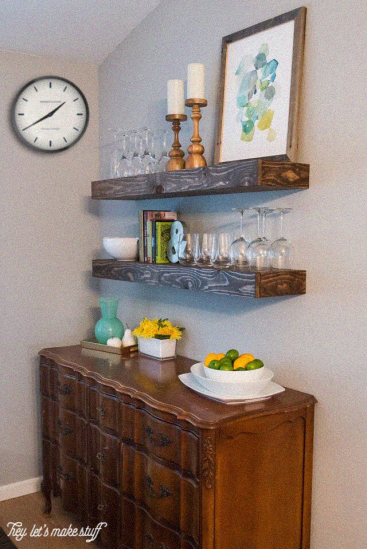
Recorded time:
{"hour": 1, "minute": 40}
